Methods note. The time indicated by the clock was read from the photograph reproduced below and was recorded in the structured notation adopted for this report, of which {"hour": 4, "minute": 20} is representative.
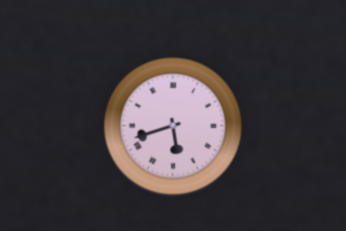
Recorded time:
{"hour": 5, "minute": 42}
